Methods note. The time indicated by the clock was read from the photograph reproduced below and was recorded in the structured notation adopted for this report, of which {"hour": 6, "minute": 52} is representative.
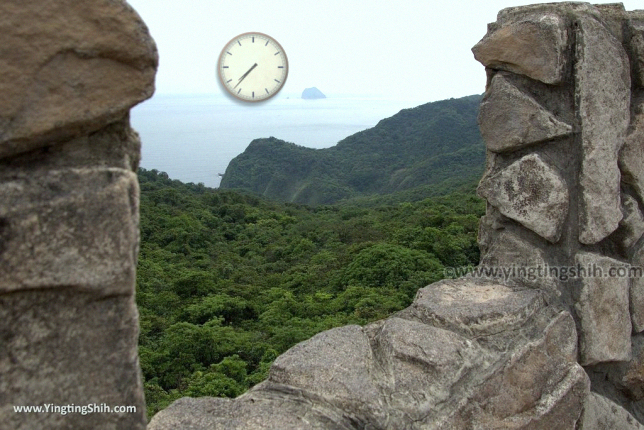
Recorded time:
{"hour": 7, "minute": 37}
